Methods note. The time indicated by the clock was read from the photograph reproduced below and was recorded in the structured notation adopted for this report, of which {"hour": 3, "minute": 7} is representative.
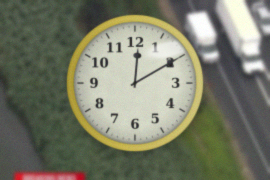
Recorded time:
{"hour": 12, "minute": 10}
